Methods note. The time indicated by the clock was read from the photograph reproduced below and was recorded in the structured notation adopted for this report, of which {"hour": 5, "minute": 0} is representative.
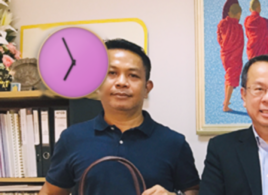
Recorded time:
{"hour": 6, "minute": 56}
